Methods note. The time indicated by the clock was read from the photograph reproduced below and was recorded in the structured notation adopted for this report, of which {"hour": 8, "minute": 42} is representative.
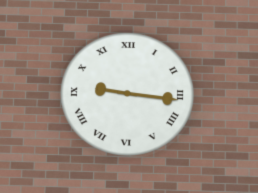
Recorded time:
{"hour": 9, "minute": 16}
